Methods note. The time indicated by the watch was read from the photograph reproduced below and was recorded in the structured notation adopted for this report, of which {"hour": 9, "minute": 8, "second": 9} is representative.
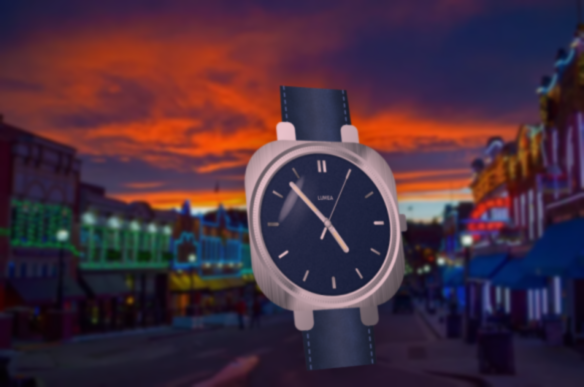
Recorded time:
{"hour": 4, "minute": 53, "second": 5}
